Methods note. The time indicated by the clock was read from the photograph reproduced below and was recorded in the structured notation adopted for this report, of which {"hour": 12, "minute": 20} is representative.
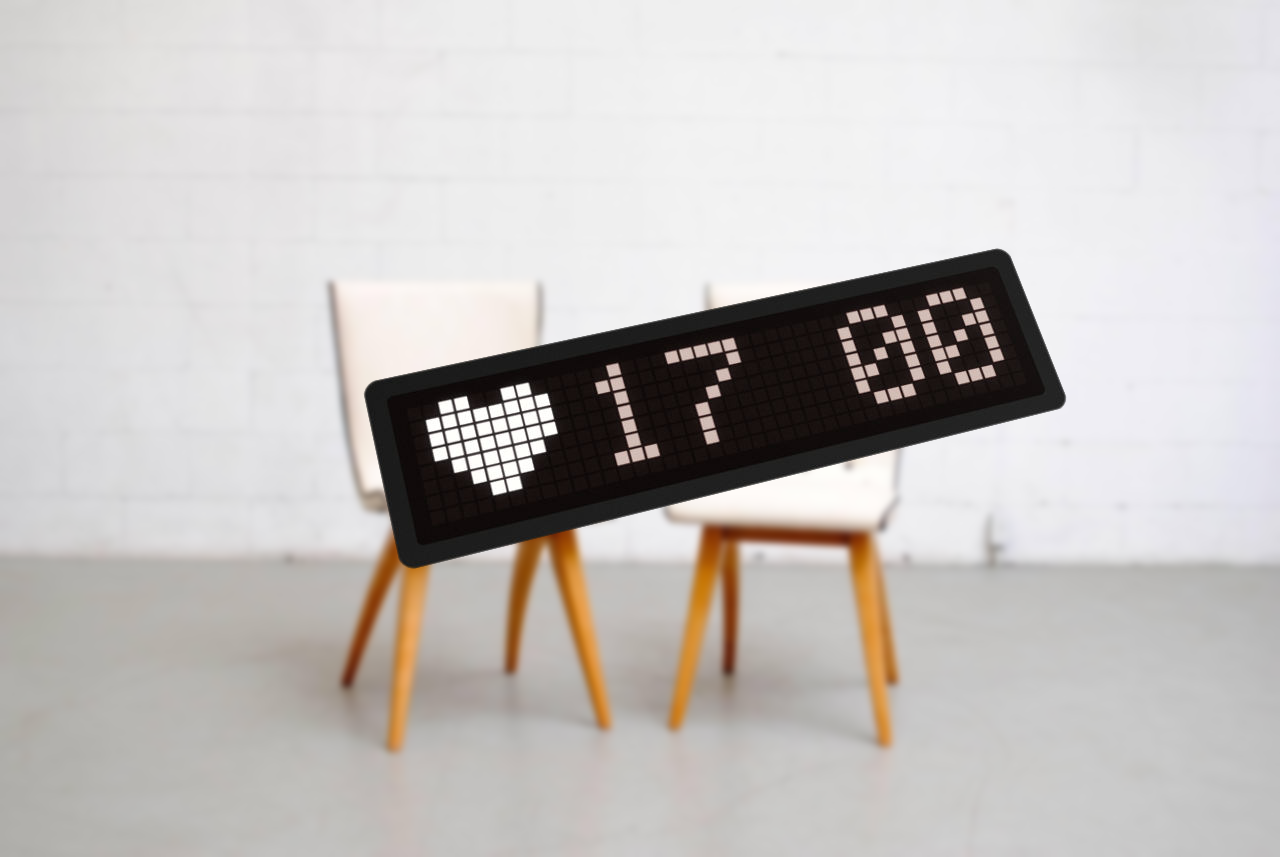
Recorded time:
{"hour": 17, "minute": 0}
